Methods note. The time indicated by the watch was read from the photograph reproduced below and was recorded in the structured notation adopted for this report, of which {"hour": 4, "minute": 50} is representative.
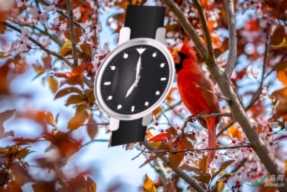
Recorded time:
{"hour": 7, "minute": 0}
